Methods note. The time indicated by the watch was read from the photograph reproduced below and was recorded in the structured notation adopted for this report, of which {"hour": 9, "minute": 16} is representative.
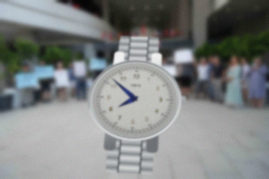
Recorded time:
{"hour": 7, "minute": 52}
